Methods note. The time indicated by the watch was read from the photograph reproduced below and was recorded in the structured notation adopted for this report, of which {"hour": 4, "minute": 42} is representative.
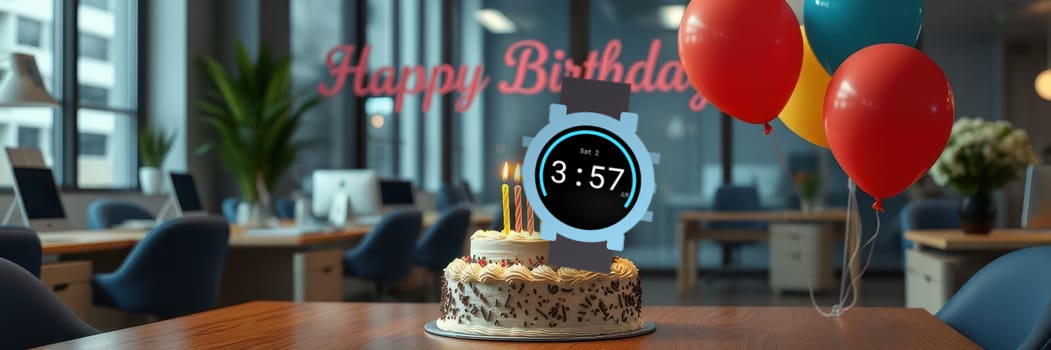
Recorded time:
{"hour": 3, "minute": 57}
